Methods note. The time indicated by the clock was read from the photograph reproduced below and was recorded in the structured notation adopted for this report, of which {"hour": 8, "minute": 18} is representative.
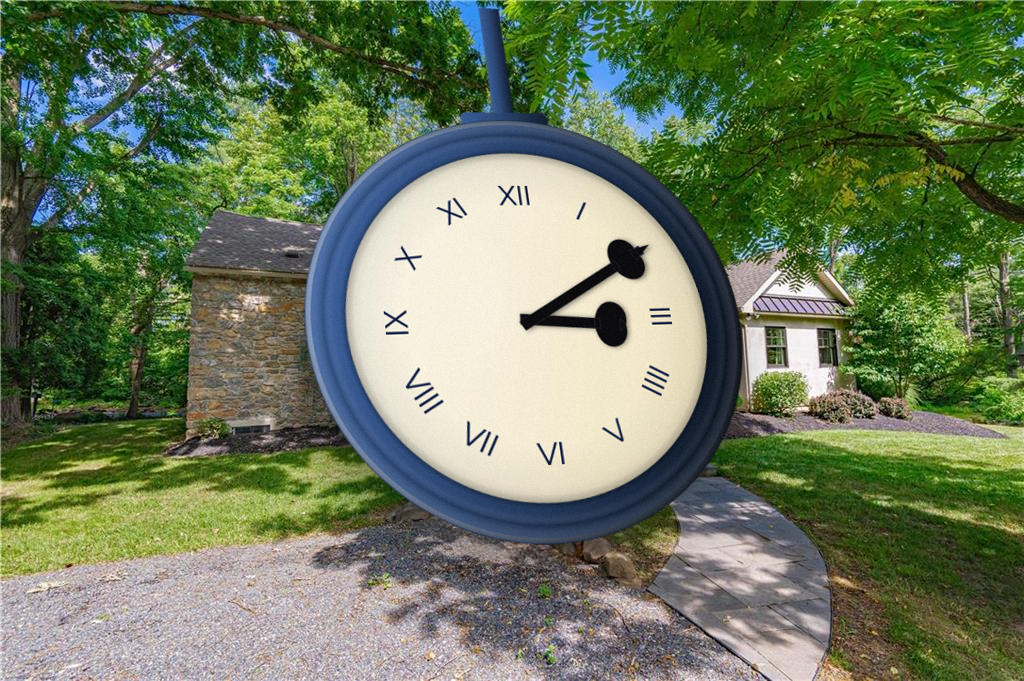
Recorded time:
{"hour": 3, "minute": 10}
